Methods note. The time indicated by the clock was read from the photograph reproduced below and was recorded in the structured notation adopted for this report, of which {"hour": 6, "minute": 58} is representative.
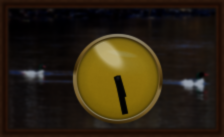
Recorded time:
{"hour": 5, "minute": 28}
